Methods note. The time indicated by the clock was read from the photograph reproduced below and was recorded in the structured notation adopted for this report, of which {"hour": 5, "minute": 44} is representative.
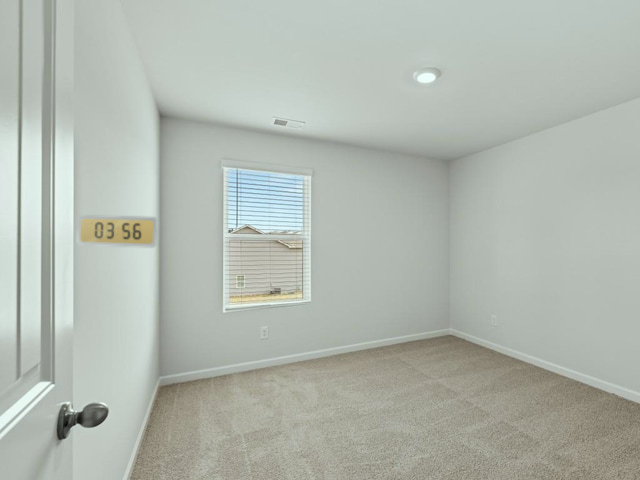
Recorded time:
{"hour": 3, "minute": 56}
